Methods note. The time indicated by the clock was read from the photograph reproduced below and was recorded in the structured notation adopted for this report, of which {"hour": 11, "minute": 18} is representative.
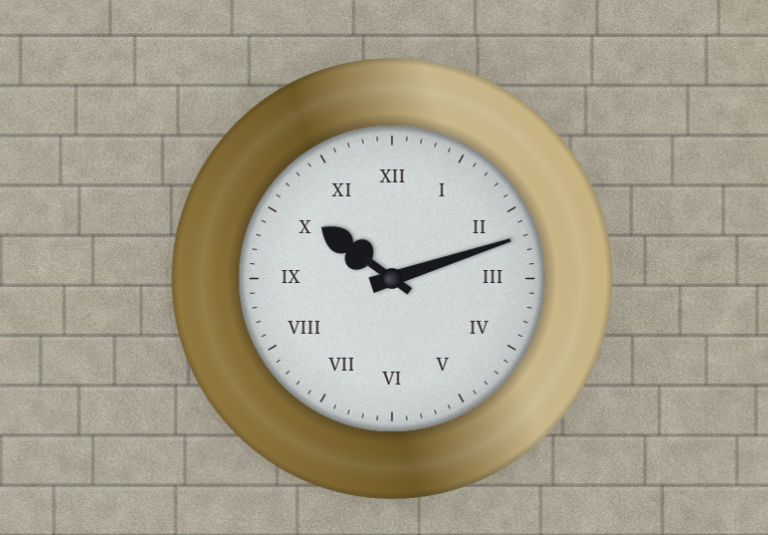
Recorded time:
{"hour": 10, "minute": 12}
